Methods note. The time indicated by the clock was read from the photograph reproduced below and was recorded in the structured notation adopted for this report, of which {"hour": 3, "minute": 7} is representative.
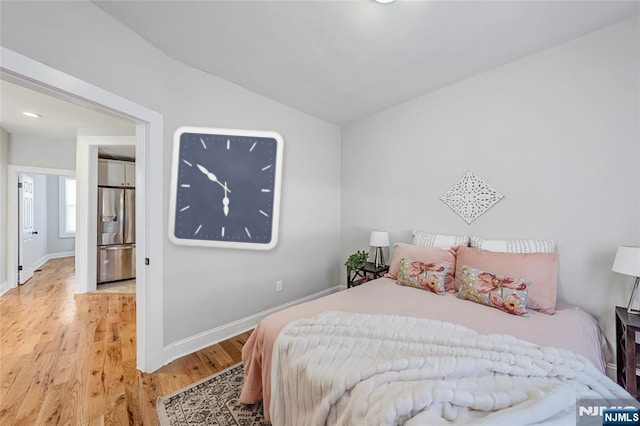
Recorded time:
{"hour": 5, "minute": 51}
